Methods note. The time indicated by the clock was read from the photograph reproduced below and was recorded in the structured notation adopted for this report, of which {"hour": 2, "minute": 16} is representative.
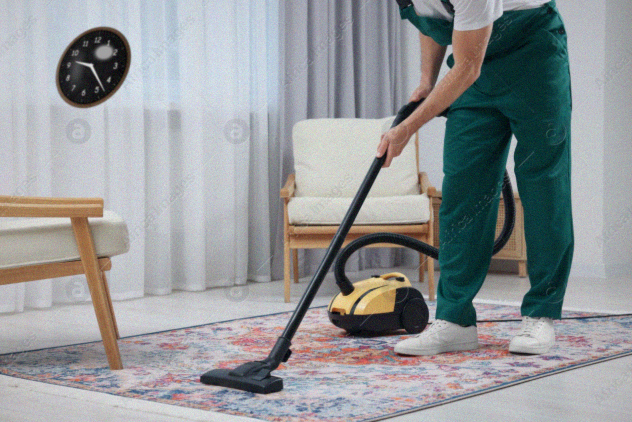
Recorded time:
{"hour": 9, "minute": 23}
